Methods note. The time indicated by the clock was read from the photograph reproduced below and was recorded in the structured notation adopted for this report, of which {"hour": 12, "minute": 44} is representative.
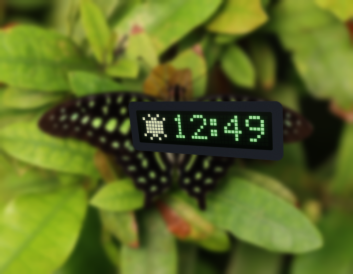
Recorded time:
{"hour": 12, "minute": 49}
